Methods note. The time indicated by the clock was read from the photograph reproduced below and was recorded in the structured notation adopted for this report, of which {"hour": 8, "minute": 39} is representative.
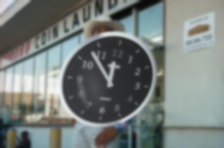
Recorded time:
{"hour": 11, "minute": 53}
